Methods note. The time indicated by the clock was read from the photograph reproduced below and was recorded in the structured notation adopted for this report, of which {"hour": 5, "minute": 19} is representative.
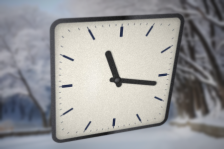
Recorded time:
{"hour": 11, "minute": 17}
